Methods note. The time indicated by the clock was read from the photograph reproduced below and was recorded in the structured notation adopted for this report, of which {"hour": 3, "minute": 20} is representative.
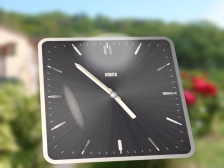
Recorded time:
{"hour": 4, "minute": 53}
